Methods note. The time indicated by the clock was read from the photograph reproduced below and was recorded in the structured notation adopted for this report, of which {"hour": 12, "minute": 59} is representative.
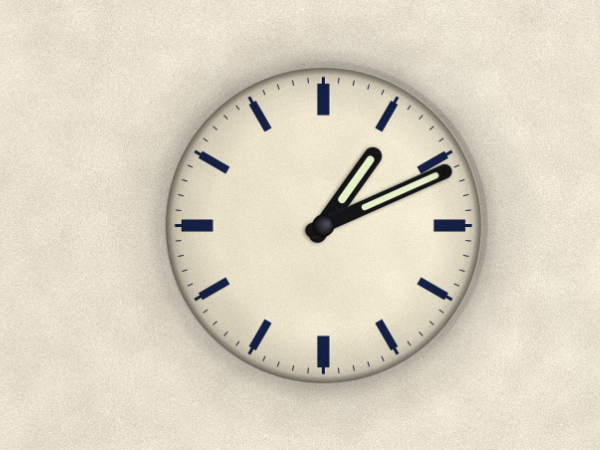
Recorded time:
{"hour": 1, "minute": 11}
